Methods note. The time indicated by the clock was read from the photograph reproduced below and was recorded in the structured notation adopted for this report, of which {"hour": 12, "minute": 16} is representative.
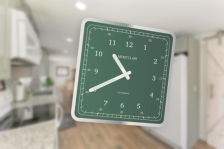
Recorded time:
{"hour": 10, "minute": 40}
